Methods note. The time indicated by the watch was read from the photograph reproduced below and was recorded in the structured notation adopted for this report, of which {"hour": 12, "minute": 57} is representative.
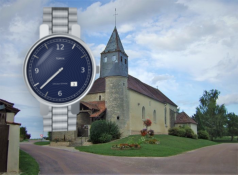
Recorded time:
{"hour": 7, "minute": 38}
